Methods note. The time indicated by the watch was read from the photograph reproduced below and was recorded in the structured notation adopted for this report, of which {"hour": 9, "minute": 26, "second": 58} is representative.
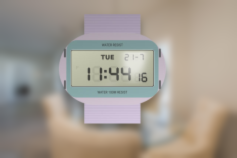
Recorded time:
{"hour": 11, "minute": 44, "second": 16}
